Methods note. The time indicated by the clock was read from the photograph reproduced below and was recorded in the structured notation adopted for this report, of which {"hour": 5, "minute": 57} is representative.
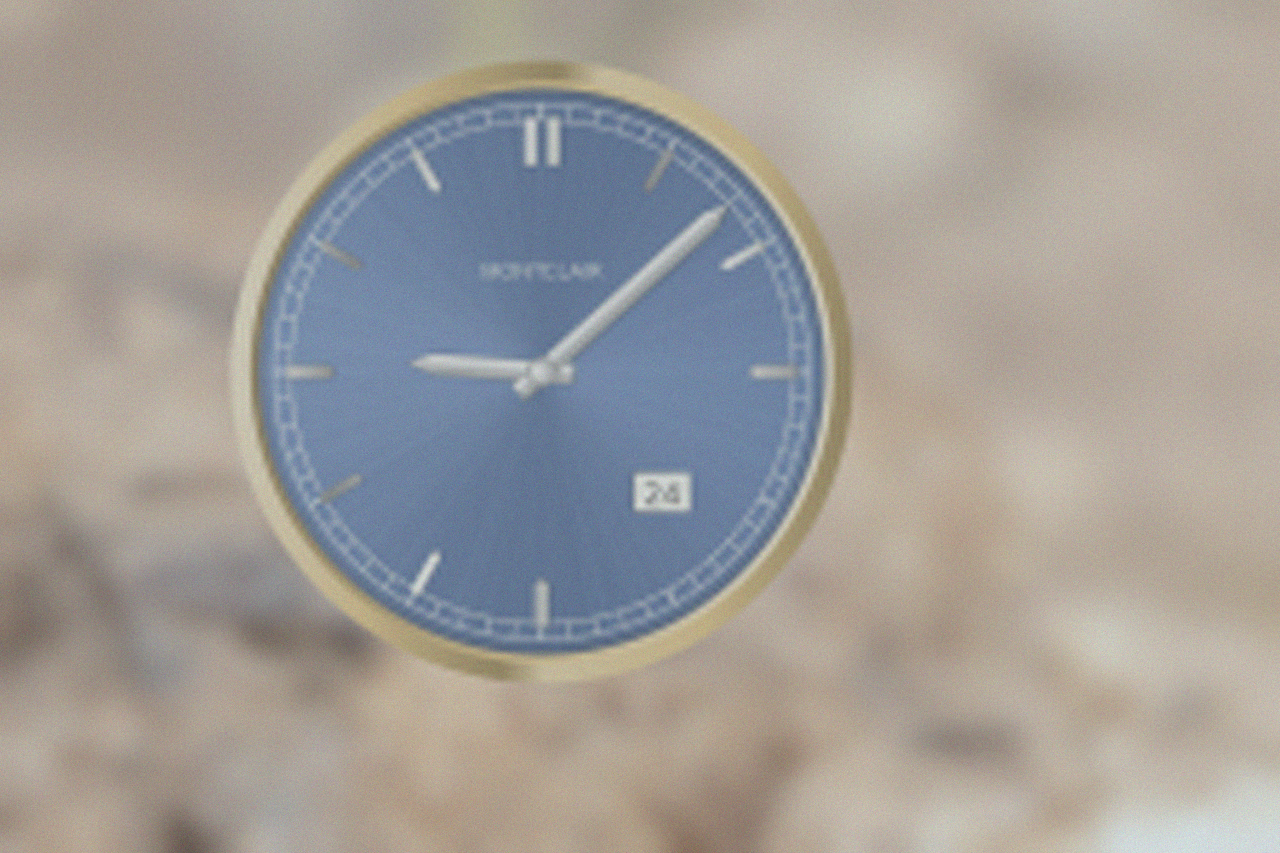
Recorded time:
{"hour": 9, "minute": 8}
